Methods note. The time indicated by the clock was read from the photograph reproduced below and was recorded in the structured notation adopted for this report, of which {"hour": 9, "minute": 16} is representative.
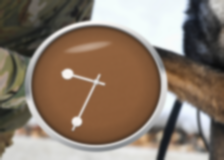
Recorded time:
{"hour": 9, "minute": 34}
